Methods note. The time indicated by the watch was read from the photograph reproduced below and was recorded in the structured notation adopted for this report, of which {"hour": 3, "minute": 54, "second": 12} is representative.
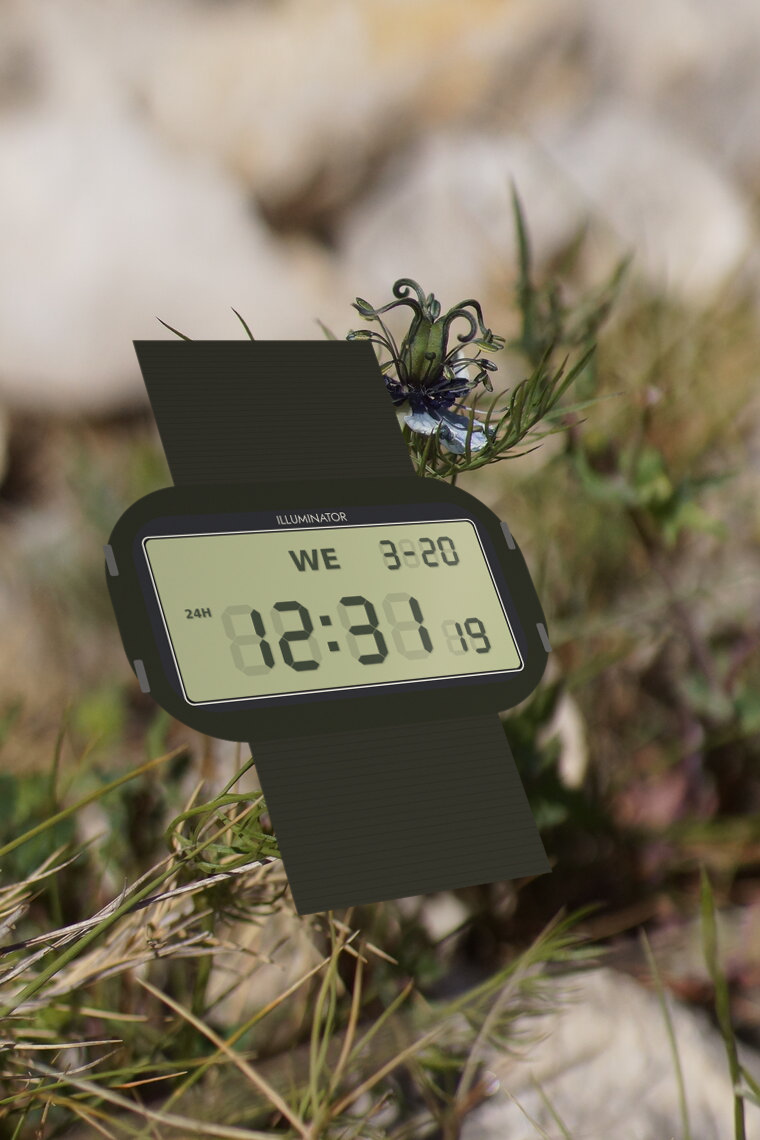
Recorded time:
{"hour": 12, "minute": 31, "second": 19}
